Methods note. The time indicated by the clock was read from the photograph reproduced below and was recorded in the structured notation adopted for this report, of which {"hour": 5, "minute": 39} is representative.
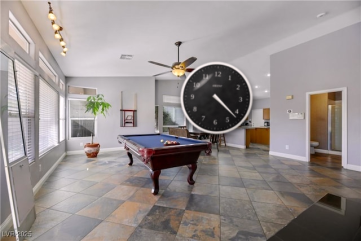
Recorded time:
{"hour": 4, "minute": 22}
